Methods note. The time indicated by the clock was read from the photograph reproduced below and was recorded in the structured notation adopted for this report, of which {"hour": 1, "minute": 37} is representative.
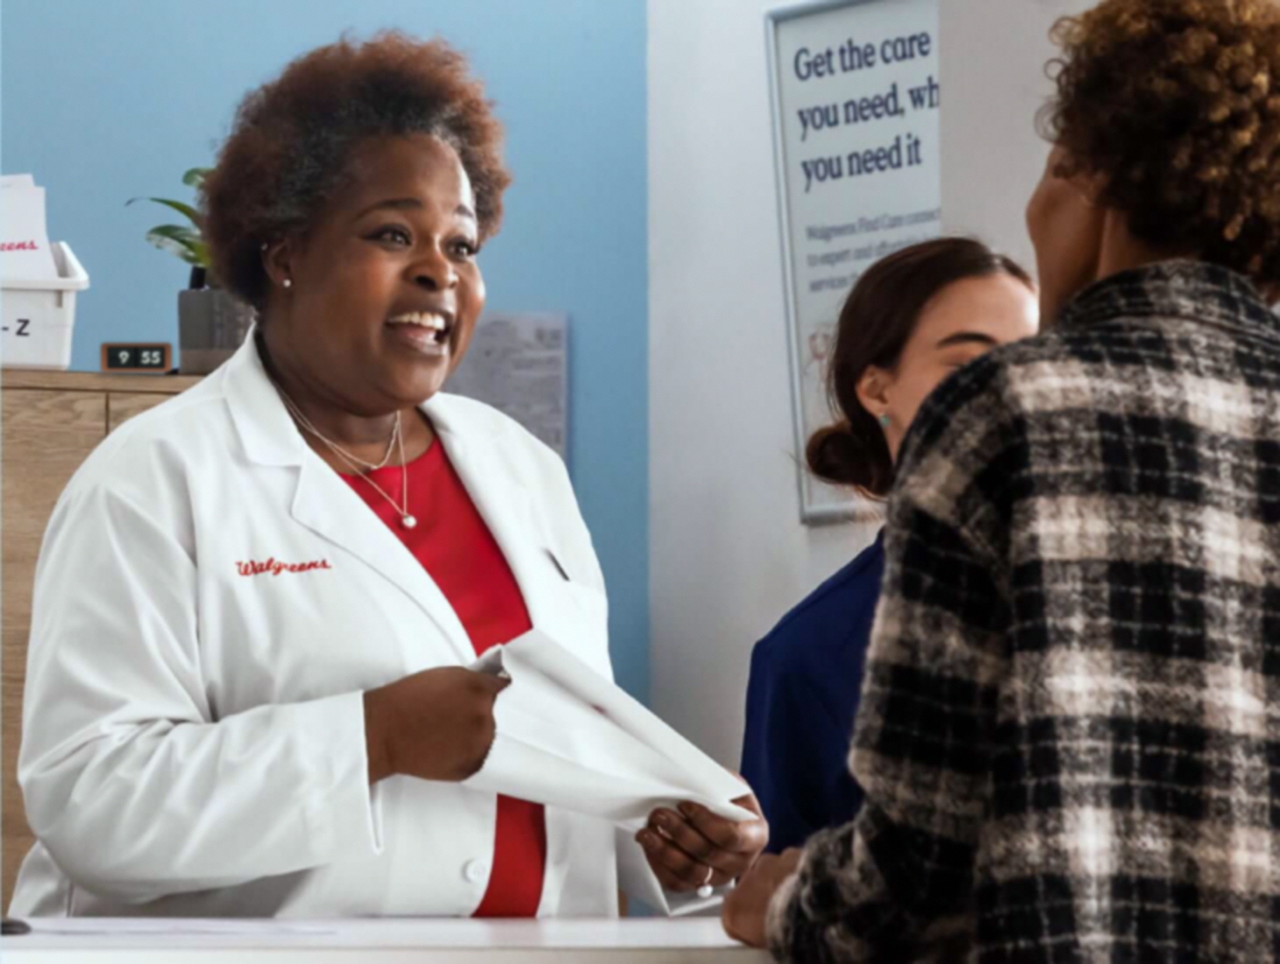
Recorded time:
{"hour": 9, "minute": 55}
